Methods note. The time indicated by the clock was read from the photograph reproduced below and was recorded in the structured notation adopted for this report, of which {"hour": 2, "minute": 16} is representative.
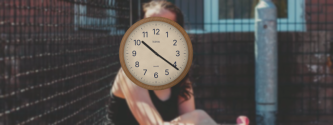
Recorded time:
{"hour": 10, "minute": 21}
